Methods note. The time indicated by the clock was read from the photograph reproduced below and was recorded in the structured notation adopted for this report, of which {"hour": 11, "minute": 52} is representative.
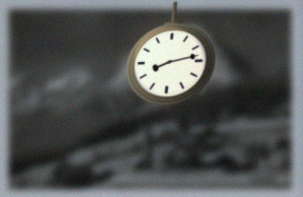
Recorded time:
{"hour": 8, "minute": 13}
